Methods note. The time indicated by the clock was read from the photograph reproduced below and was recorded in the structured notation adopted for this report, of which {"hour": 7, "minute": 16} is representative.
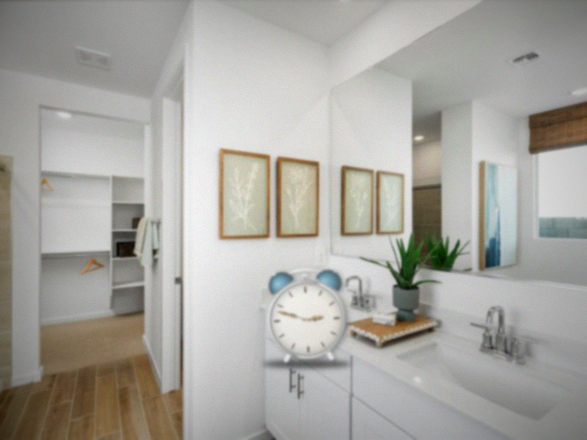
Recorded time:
{"hour": 2, "minute": 48}
